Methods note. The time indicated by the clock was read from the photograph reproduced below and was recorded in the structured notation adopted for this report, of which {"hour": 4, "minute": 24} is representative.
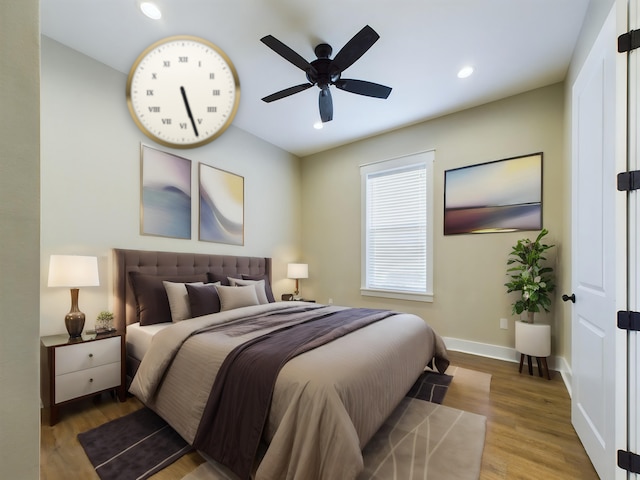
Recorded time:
{"hour": 5, "minute": 27}
